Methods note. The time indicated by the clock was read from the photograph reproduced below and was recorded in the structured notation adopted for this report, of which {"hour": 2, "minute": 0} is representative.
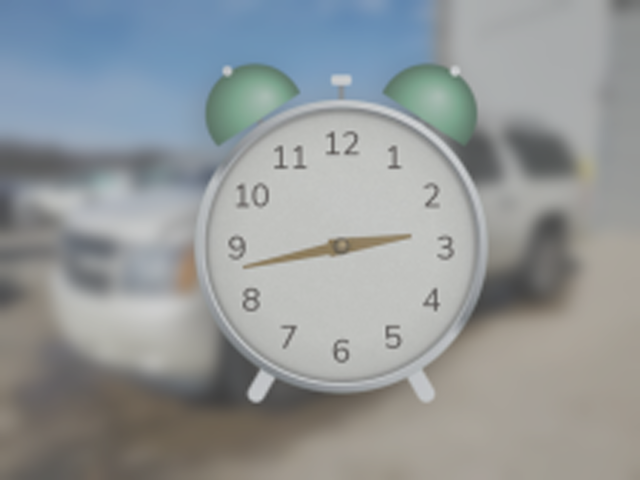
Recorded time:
{"hour": 2, "minute": 43}
